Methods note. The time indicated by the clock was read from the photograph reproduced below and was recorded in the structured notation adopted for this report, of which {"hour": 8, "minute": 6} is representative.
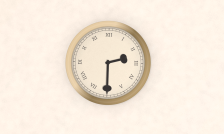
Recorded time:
{"hour": 2, "minute": 30}
